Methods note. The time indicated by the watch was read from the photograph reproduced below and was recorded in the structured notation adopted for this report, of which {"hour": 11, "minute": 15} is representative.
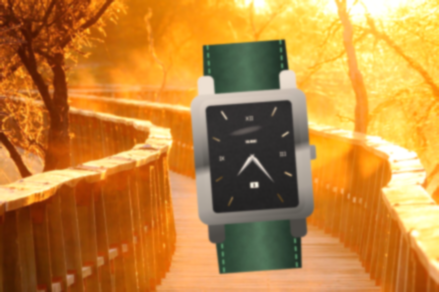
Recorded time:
{"hour": 7, "minute": 24}
